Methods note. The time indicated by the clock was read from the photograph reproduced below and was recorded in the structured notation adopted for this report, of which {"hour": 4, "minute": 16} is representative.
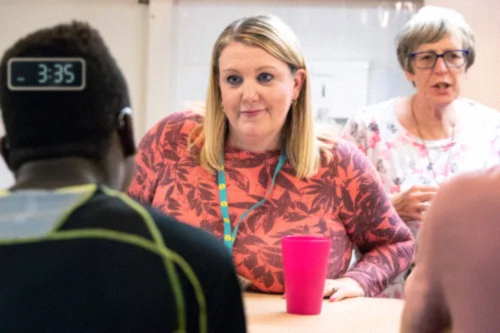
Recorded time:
{"hour": 3, "minute": 35}
